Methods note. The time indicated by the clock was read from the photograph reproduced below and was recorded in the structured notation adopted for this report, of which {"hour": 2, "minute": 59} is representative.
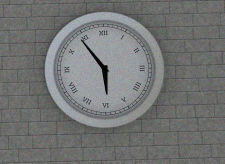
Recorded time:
{"hour": 5, "minute": 54}
